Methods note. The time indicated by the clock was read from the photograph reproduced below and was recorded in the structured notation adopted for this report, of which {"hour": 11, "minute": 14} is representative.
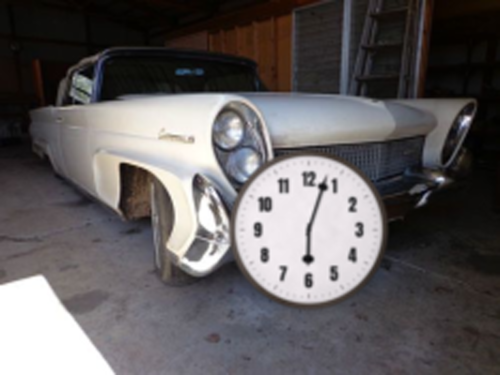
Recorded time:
{"hour": 6, "minute": 3}
